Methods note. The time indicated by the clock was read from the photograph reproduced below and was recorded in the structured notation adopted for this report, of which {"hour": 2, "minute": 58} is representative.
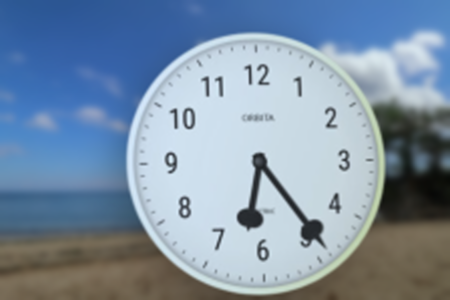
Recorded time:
{"hour": 6, "minute": 24}
